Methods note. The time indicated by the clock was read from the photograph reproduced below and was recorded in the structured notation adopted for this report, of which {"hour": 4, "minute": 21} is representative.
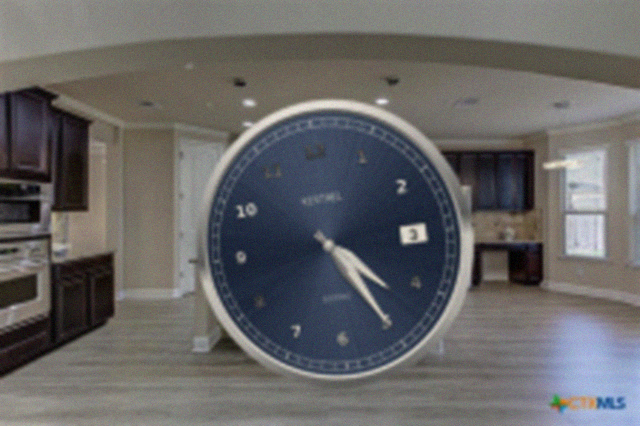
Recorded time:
{"hour": 4, "minute": 25}
